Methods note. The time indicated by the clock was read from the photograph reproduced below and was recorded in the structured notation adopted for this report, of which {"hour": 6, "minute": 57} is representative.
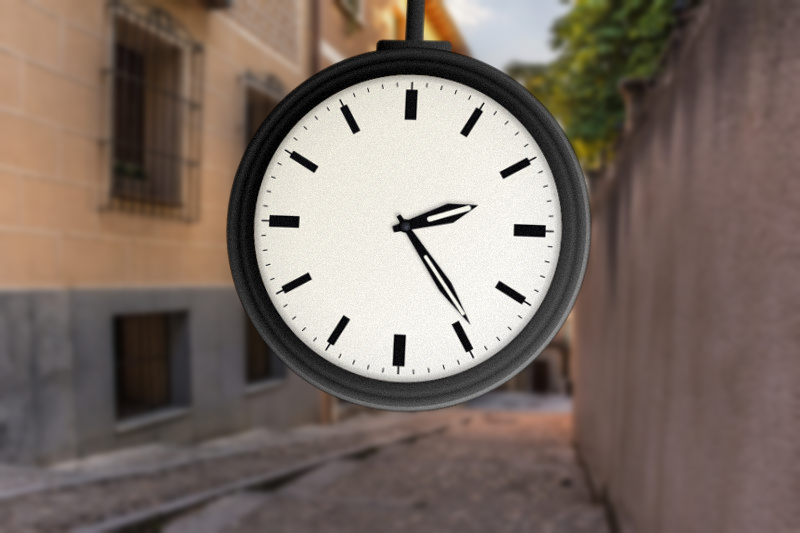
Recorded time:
{"hour": 2, "minute": 24}
